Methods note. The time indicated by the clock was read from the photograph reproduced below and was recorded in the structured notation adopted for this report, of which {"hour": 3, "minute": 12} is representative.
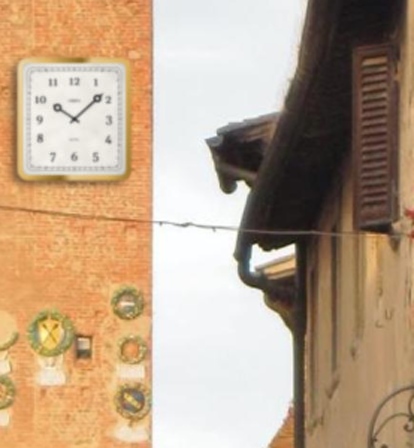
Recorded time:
{"hour": 10, "minute": 8}
